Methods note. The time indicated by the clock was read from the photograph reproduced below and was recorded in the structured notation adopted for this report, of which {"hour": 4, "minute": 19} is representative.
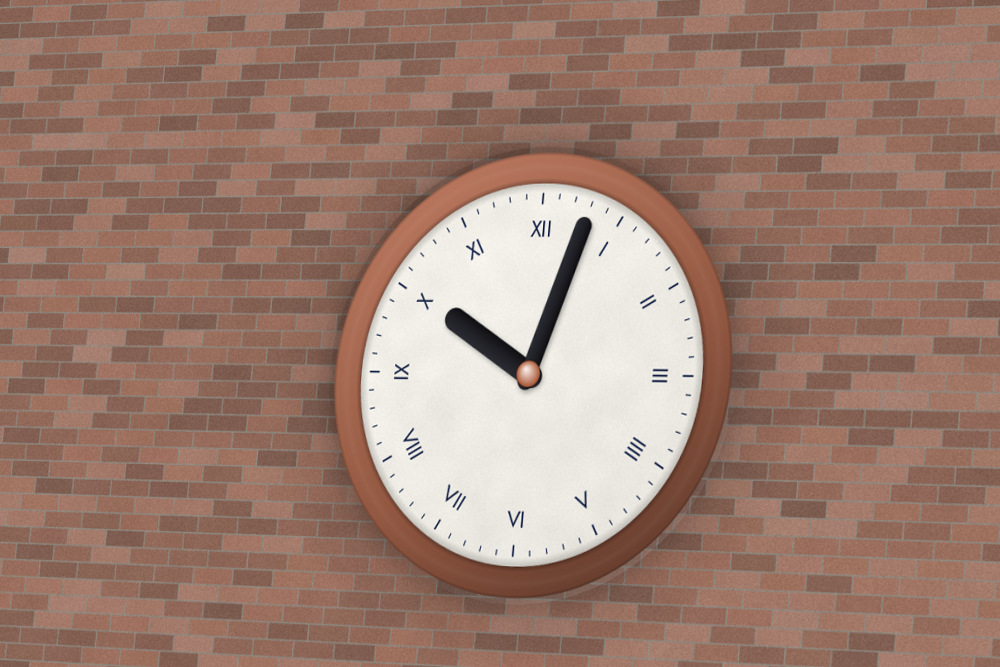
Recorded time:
{"hour": 10, "minute": 3}
